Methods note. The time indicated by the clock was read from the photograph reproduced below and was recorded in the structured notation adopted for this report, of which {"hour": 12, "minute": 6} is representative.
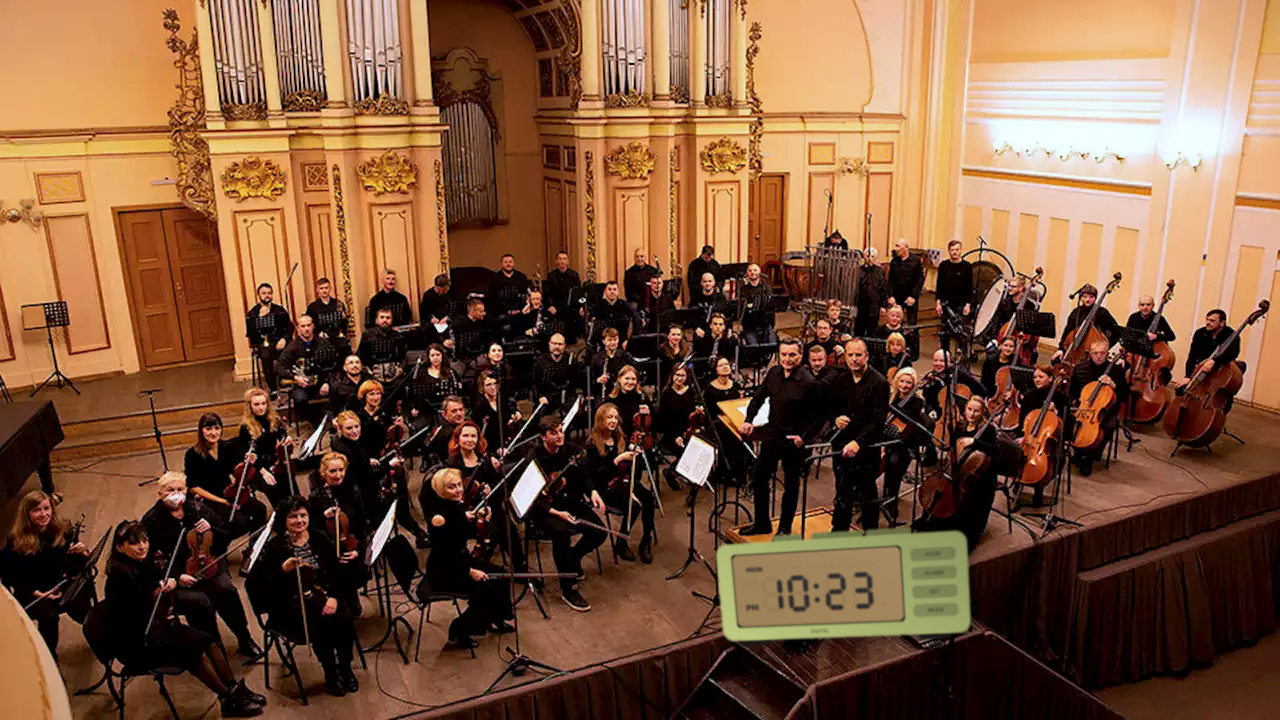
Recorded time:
{"hour": 10, "minute": 23}
